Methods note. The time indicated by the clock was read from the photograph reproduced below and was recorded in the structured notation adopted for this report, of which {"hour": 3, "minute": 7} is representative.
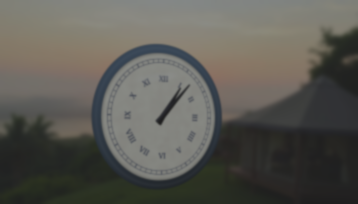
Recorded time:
{"hour": 1, "minute": 7}
